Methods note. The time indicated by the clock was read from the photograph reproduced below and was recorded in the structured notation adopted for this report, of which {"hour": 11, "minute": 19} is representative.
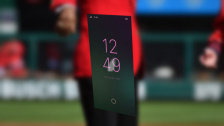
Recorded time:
{"hour": 12, "minute": 49}
